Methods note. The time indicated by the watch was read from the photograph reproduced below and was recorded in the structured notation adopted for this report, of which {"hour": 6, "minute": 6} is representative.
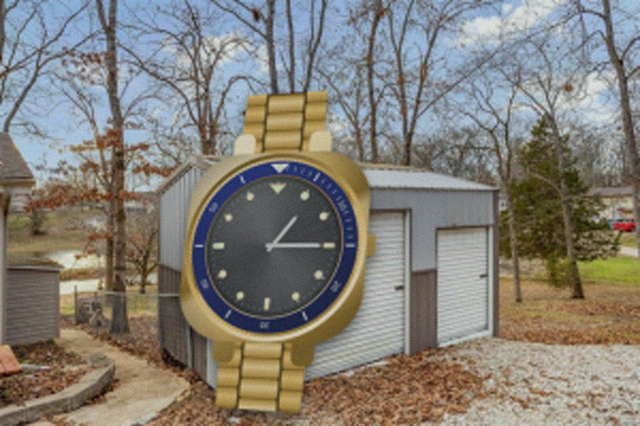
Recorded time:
{"hour": 1, "minute": 15}
